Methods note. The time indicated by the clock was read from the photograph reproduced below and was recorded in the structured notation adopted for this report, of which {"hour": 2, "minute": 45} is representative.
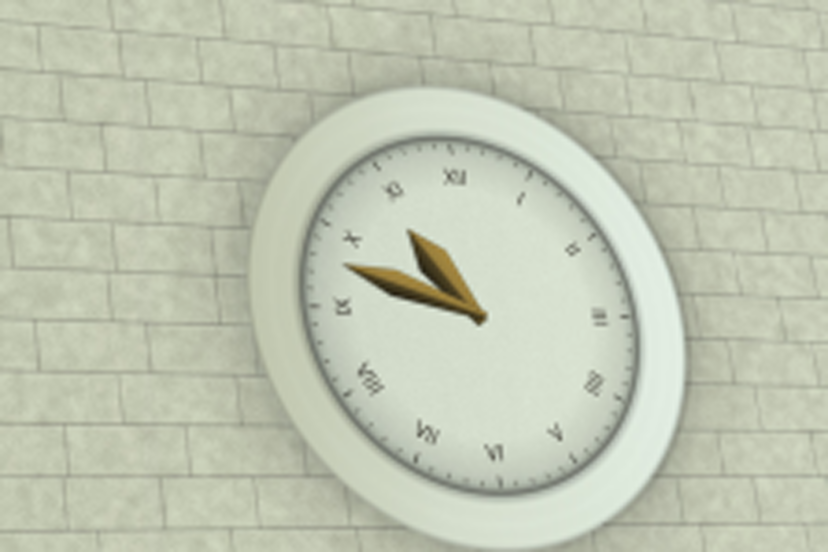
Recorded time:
{"hour": 10, "minute": 48}
